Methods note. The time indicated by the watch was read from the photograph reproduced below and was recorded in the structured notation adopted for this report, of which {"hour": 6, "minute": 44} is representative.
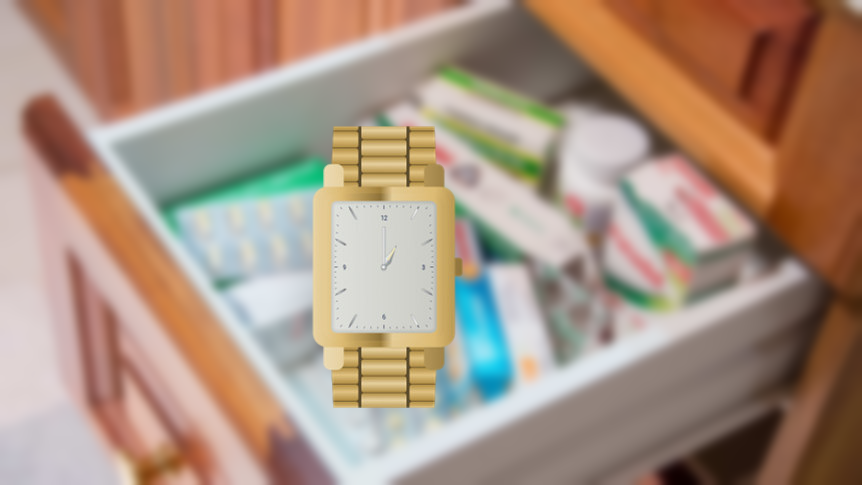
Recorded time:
{"hour": 1, "minute": 0}
